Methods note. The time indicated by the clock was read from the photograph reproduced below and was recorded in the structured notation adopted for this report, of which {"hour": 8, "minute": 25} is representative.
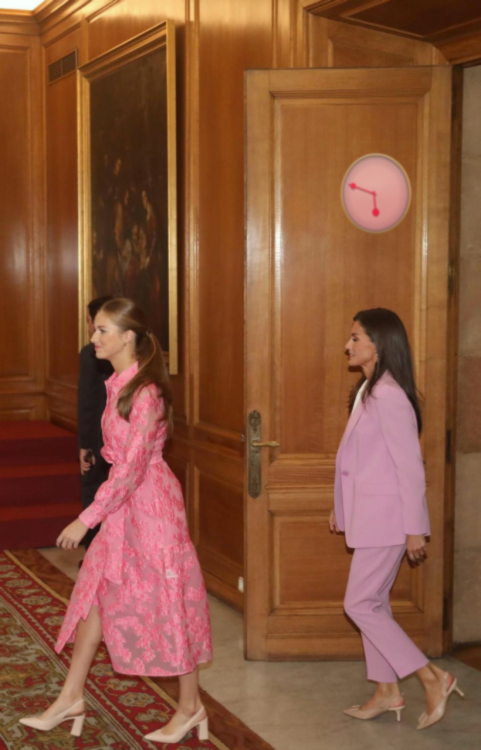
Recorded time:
{"hour": 5, "minute": 48}
